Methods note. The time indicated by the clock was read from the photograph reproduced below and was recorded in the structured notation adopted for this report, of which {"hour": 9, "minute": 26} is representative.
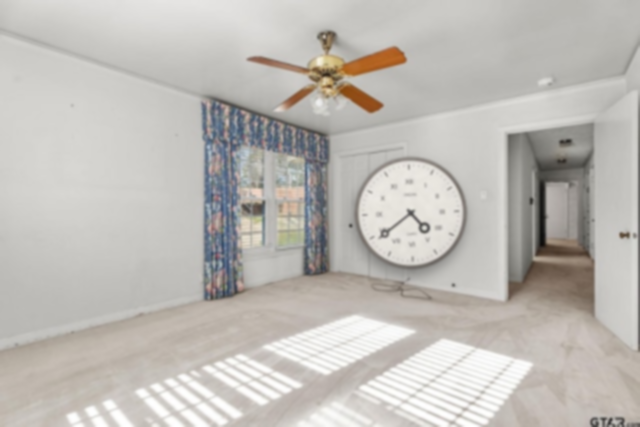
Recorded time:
{"hour": 4, "minute": 39}
